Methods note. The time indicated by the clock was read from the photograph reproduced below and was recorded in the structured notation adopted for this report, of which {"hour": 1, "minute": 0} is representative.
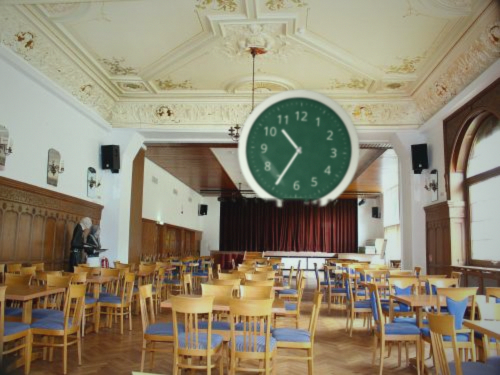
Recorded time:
{"hour": 10, "minute": 35}
